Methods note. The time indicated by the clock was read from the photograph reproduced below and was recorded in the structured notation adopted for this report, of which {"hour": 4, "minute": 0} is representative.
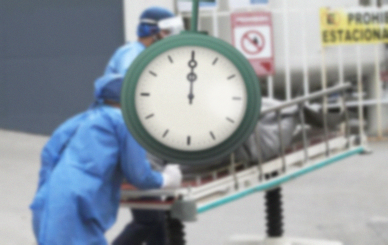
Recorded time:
{"hour": 12, "minute": 0}
